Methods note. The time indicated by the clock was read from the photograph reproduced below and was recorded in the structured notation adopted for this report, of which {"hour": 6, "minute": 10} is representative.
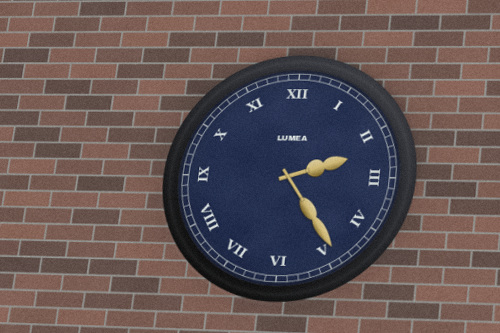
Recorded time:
{"hour": 2, "minute": 24}
